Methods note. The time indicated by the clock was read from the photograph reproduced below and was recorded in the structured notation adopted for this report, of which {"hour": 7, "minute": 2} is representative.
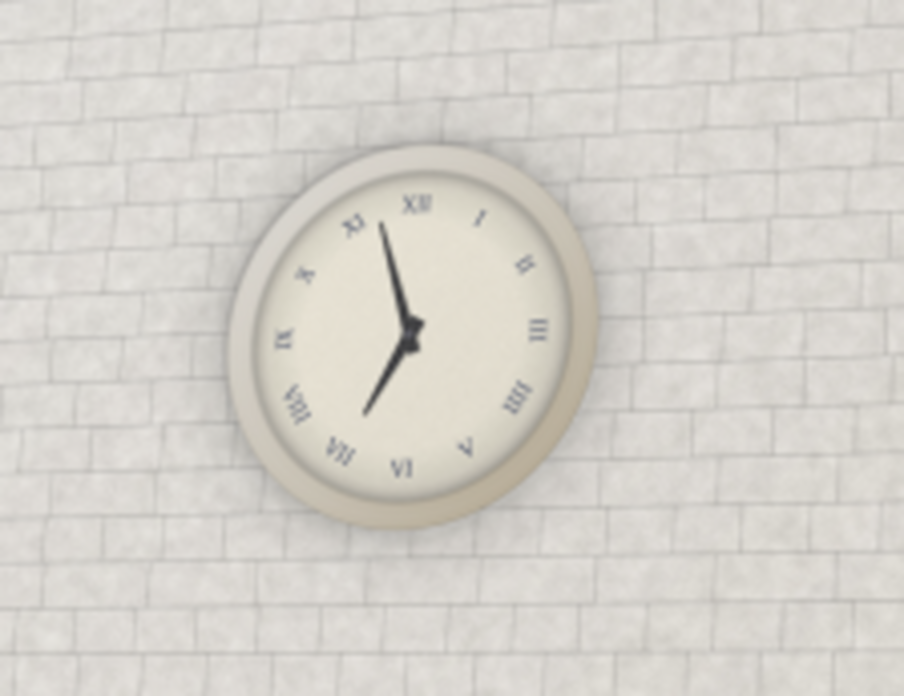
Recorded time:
{"hour": 6, "minute": 57}
